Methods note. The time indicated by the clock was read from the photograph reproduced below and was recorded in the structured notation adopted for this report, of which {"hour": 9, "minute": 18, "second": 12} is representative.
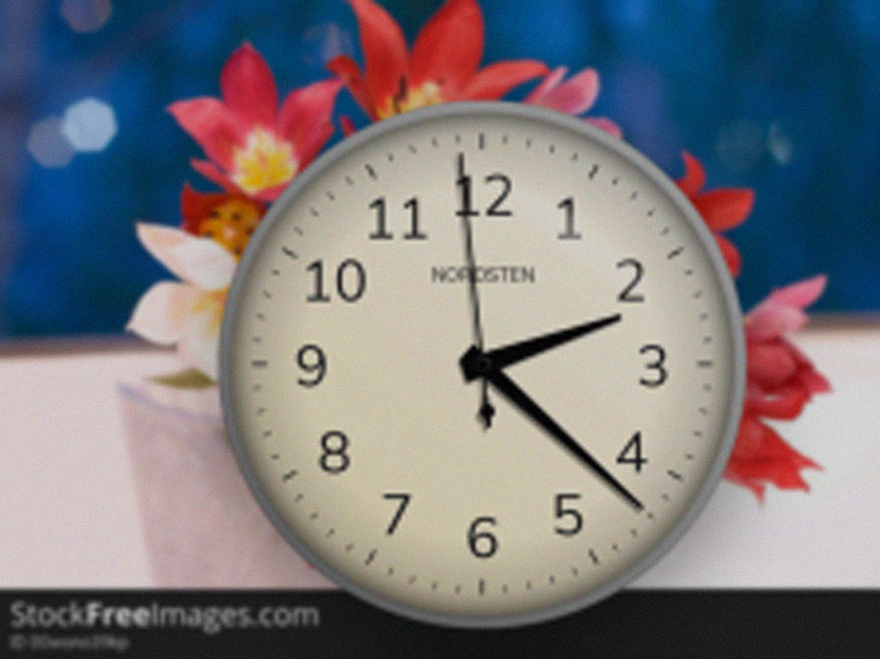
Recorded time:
{"hour": 2, "minute": 21, "second": 59}
